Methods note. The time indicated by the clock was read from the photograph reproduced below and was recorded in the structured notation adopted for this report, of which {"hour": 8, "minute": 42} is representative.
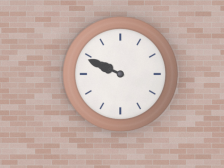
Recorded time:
{"hour": 9, "minute": 49}
